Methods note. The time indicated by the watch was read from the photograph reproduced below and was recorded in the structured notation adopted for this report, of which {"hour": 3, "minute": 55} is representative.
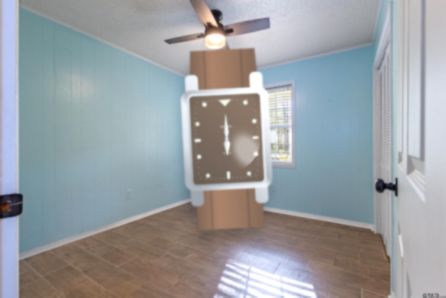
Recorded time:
{"hour": 6, "minute": 0}
